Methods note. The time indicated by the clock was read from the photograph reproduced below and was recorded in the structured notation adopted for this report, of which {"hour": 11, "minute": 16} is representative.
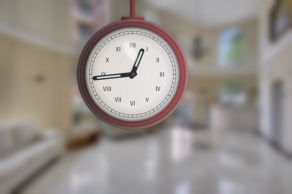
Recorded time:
{"hour": 12, "minute": 44}
